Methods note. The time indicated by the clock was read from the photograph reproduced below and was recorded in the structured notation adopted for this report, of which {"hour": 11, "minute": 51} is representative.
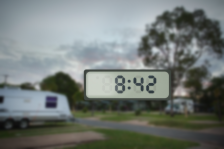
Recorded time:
{"hour": 8, "minute": 42}
